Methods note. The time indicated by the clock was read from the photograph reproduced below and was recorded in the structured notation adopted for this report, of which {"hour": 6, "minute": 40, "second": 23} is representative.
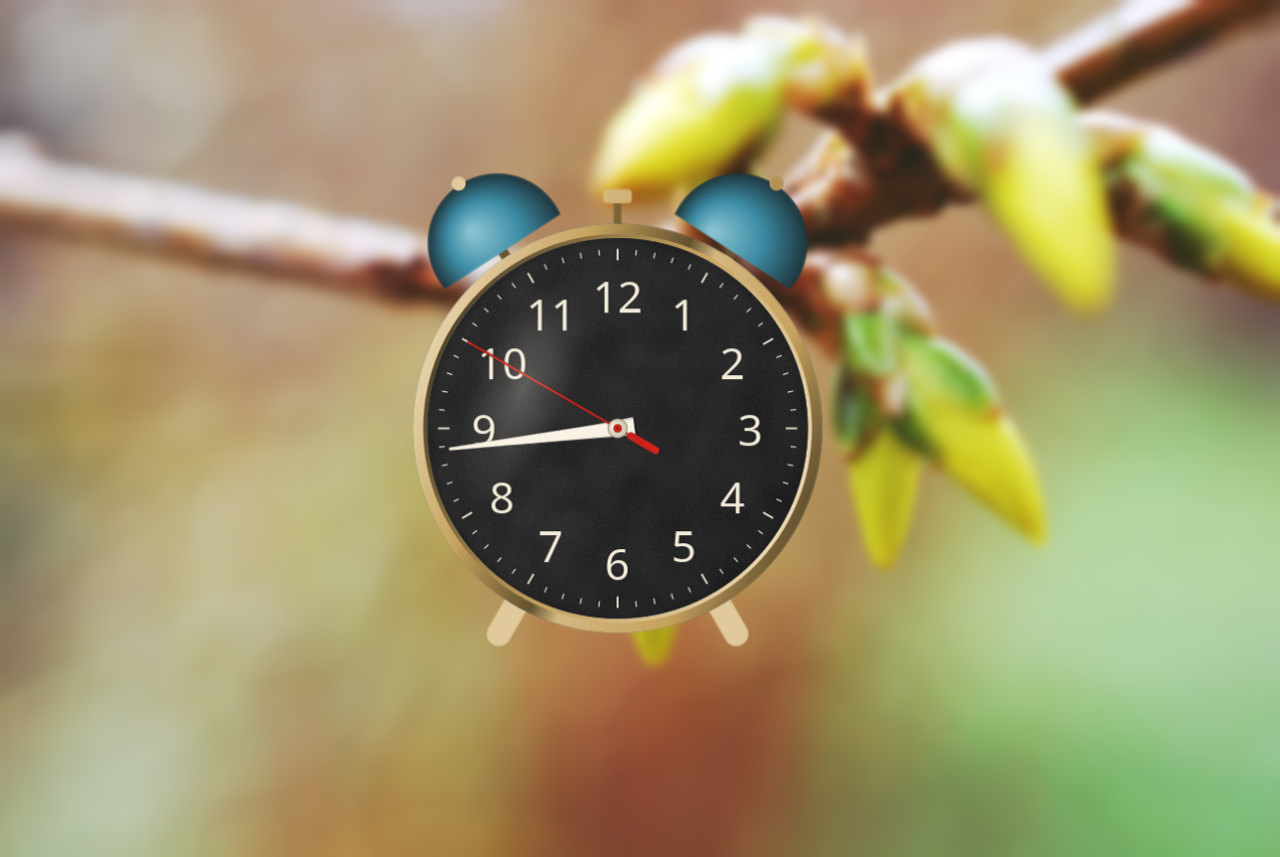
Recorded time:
{"hour": 8, "minute": 43, "second": 50}
